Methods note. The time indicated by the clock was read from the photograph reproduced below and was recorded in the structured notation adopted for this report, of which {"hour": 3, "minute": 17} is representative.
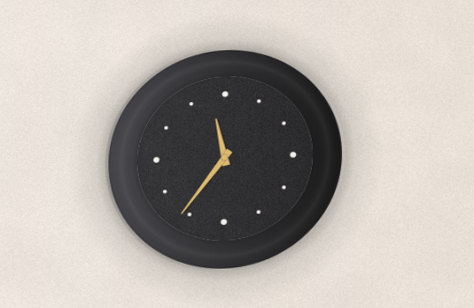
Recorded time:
{"hour": 11, "minute": 36}
